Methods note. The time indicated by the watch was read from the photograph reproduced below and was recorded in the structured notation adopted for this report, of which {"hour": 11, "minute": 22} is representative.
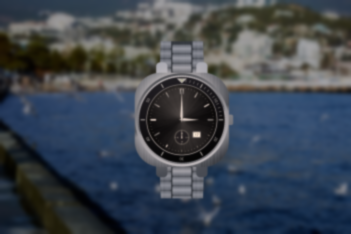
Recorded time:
{"hour": 3, "minute": 0}
